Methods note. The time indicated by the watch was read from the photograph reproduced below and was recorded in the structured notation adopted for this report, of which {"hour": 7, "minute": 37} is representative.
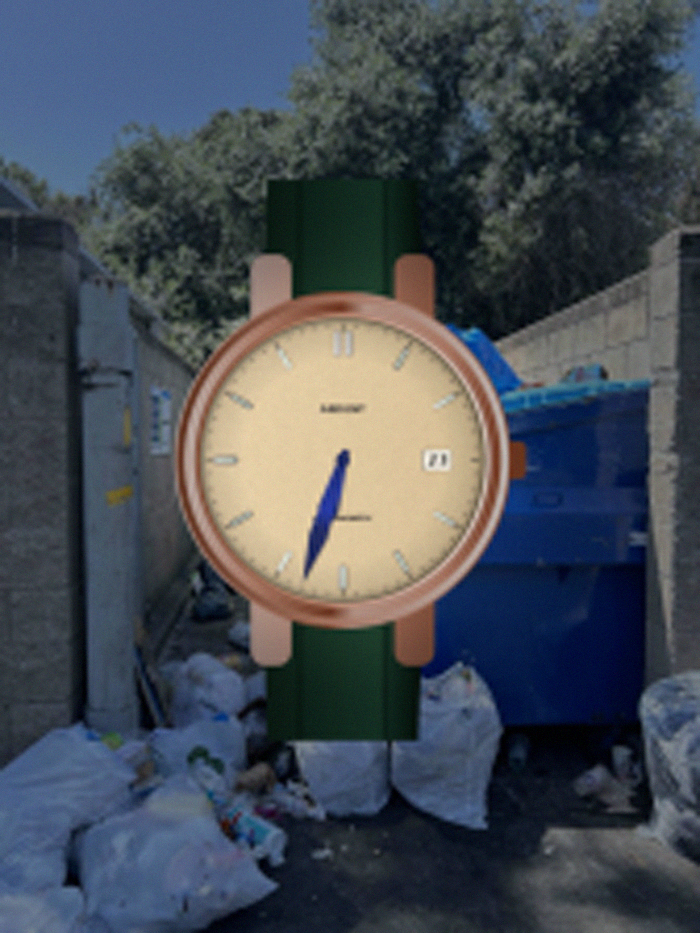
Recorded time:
{"hour": 6, "minute": 33}
